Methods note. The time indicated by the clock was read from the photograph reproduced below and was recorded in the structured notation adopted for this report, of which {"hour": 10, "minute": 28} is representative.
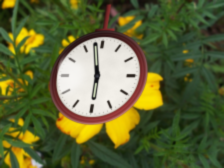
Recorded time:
{"hour": 5, "minute": 58}
